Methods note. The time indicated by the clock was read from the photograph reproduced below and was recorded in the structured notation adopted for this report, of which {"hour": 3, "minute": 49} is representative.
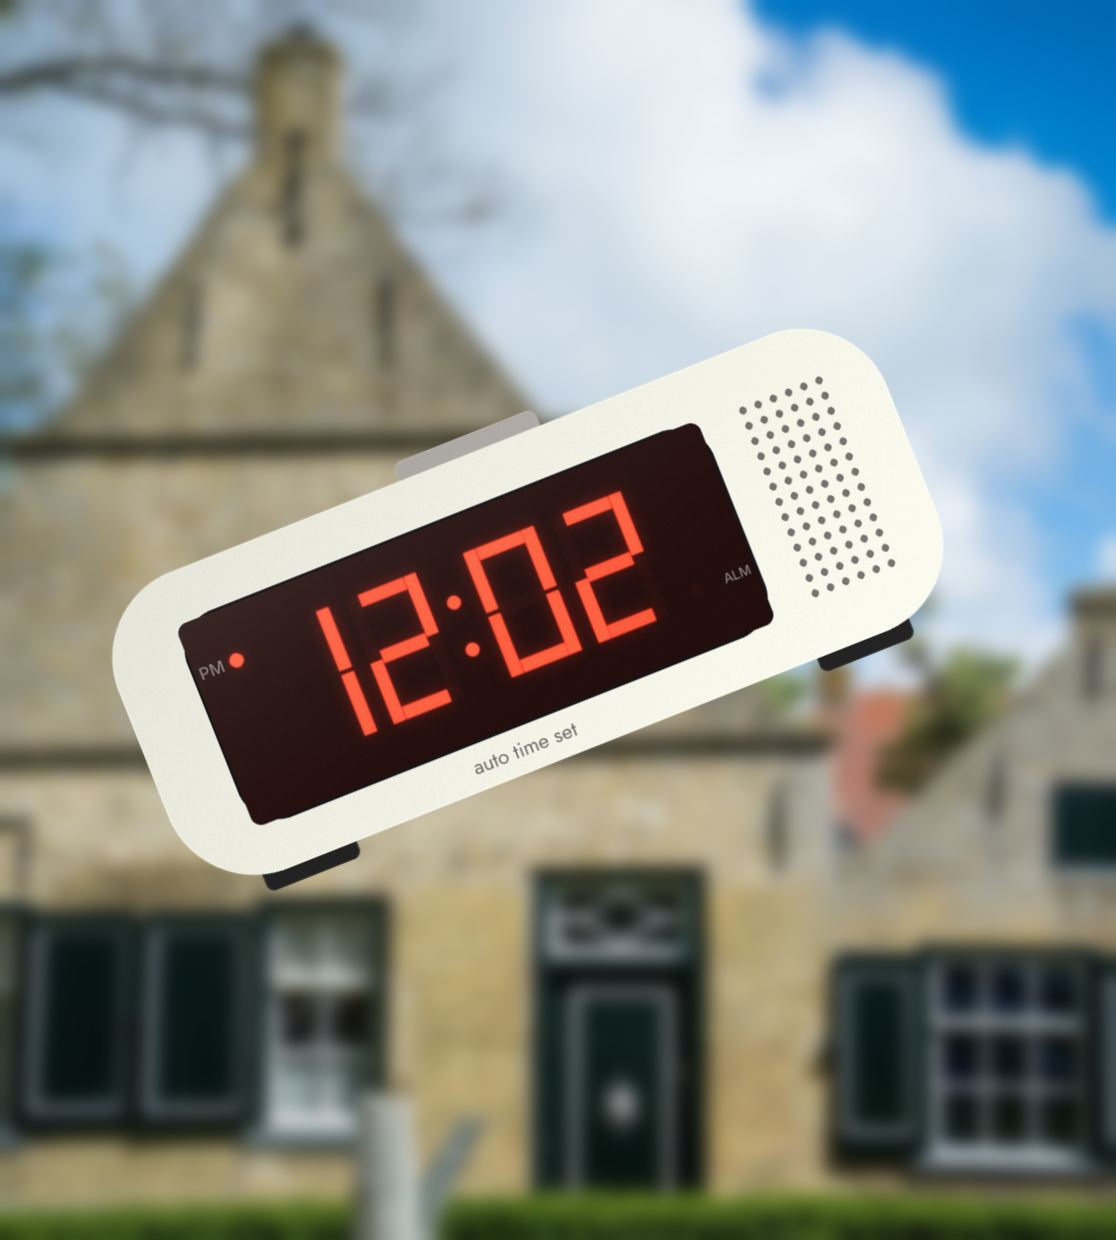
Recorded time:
{"hour": 12, "minute": 2}
